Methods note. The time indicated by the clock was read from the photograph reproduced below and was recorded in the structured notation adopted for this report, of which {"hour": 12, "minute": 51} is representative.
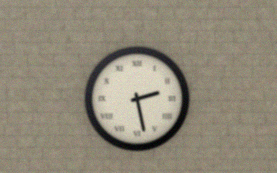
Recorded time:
{"hour": 2, "minute": 28}
